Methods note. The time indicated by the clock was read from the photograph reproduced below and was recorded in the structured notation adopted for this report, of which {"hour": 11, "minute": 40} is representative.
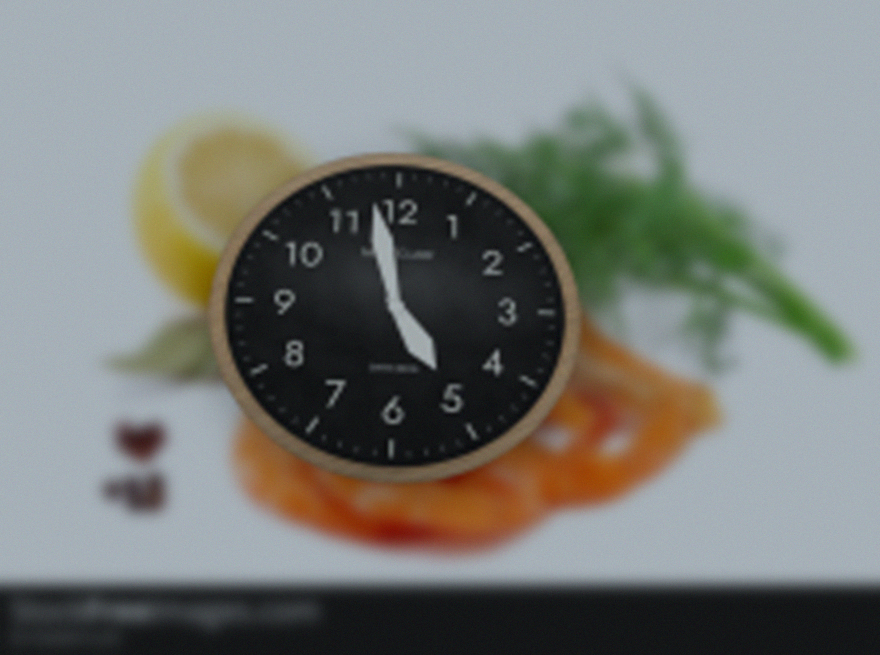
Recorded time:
{"hour": 4, "minute": 58}
